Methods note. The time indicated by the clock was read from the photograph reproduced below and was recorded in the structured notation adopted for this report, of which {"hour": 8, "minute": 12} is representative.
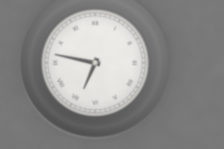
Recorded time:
{"hour": 6, "minute": 47}
